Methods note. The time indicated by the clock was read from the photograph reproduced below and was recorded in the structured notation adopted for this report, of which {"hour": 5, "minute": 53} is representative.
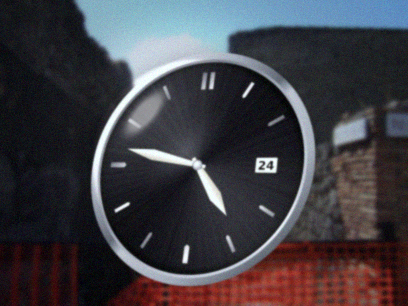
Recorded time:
{"hour": 4, "minute": 47}
